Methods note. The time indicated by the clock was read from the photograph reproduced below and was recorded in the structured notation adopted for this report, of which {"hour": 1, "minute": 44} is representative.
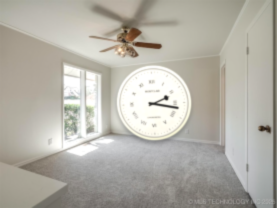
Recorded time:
{"hour": 2, "minute": 17}
